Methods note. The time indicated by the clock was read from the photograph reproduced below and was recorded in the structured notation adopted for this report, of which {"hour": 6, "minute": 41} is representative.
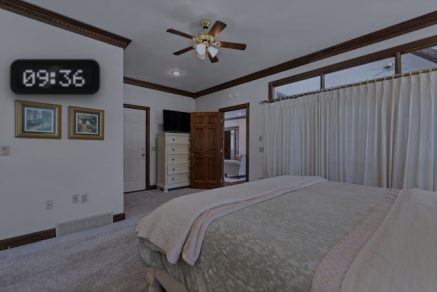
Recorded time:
{"hour": 9, "minute": 36}
